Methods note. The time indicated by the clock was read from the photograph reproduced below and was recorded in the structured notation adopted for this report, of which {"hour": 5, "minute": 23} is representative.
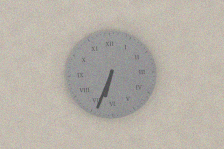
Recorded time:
{"hour": 6, "minute": 34}
